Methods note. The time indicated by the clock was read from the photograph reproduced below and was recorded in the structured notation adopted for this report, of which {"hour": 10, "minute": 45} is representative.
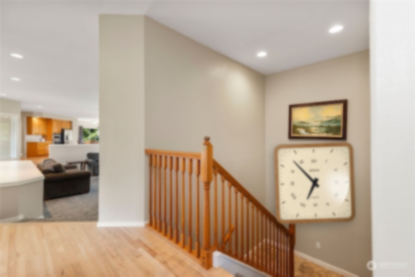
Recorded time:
{"hour": 6, "minute": 53}
